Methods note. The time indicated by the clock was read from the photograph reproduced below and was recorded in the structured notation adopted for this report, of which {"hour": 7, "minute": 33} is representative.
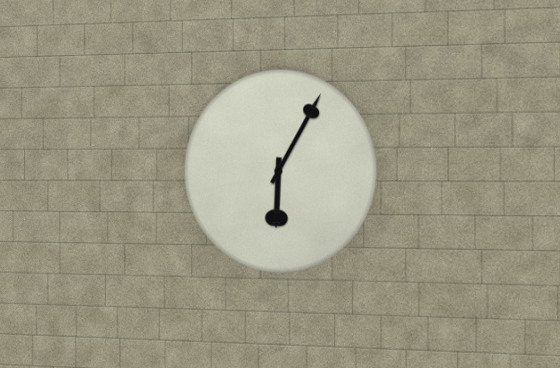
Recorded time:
{"hour": 6, "minute": 5}
